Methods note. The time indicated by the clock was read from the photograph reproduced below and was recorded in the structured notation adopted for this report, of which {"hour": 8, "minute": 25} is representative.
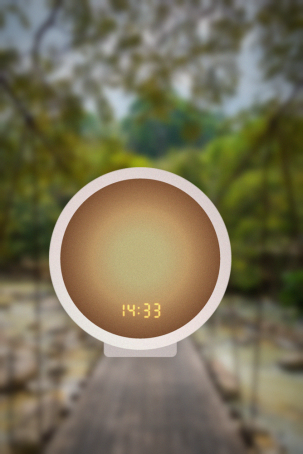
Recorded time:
{"hour": 14, "minute": 33}
